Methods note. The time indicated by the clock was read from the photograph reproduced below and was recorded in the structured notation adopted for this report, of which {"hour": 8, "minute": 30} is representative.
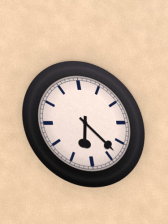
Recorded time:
{"hour": 6, "minute": 23}
